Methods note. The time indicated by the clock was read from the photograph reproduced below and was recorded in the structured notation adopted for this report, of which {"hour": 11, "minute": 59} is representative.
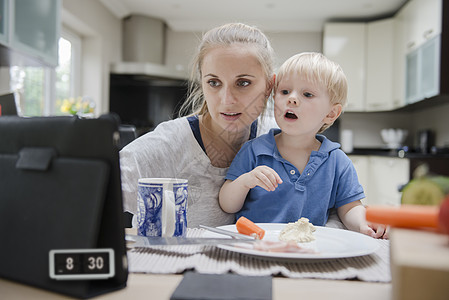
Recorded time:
{"hour": 8, "minute": 30}
